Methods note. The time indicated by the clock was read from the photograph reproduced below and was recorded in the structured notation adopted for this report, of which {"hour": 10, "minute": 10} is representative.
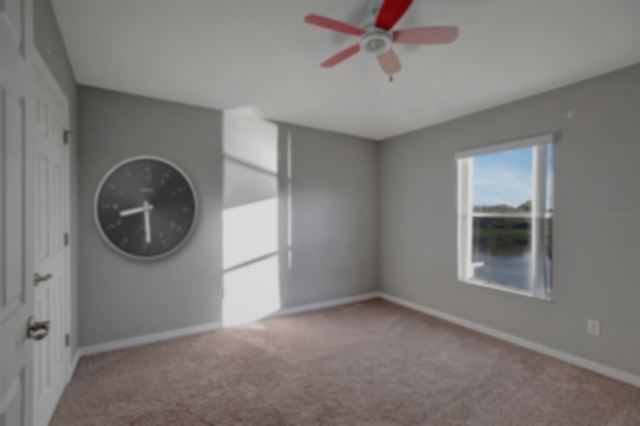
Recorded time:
{"hour": 8, "minute": 29}
